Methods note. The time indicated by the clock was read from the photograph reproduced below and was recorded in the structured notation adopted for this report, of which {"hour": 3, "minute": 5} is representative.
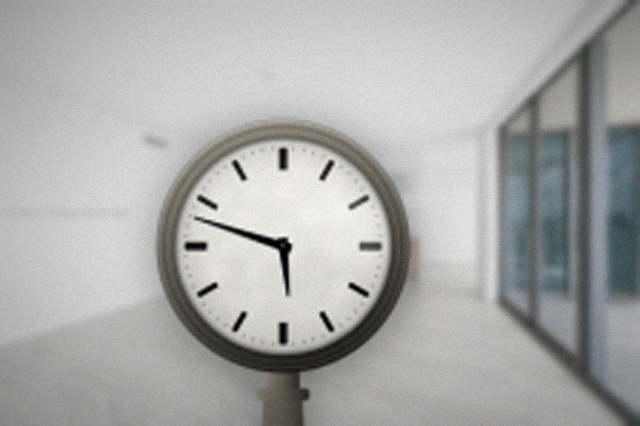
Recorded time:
{"hour": 5, "minute": 48}
